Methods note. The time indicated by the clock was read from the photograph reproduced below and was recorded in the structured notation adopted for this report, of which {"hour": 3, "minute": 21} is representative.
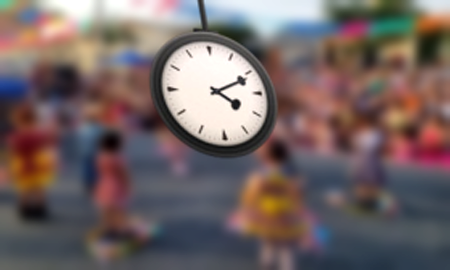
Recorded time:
{"hour": 4, "minute": 11}
